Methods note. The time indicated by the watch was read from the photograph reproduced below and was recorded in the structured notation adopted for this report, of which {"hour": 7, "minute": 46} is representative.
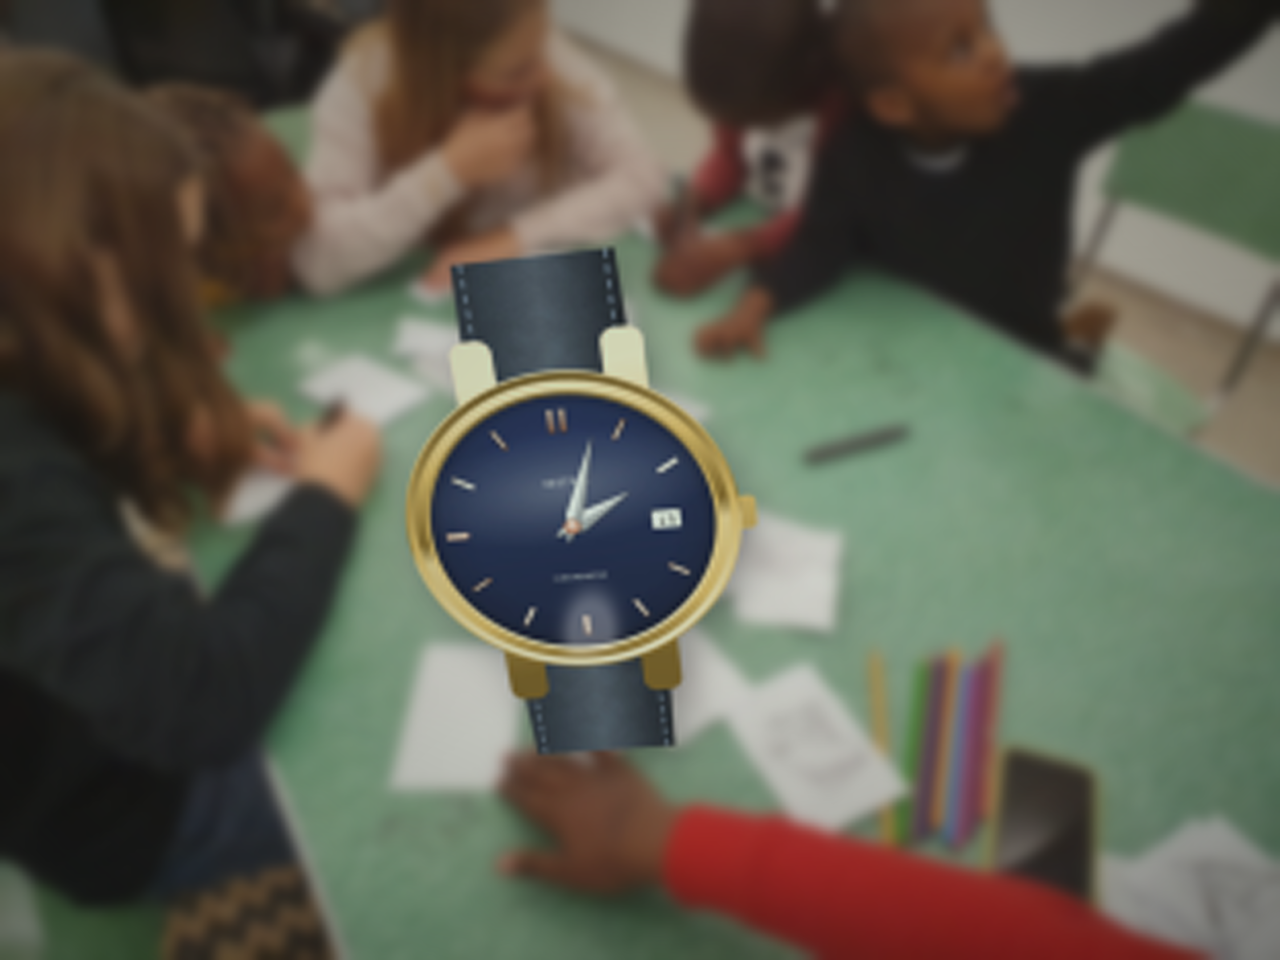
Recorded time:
{"hour": 2, "minute": 3}
